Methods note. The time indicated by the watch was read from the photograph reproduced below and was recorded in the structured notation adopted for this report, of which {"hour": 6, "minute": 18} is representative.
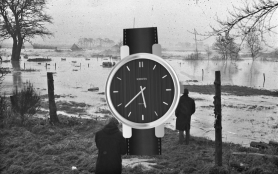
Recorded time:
{"hour": 5, "minute": 38}
